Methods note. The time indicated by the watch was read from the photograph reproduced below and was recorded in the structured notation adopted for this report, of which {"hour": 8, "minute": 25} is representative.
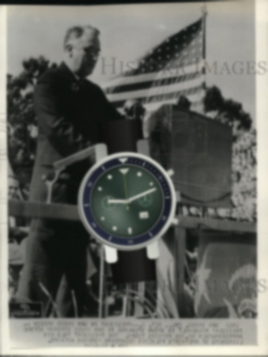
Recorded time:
{"hour": 9, "minute": 12}
